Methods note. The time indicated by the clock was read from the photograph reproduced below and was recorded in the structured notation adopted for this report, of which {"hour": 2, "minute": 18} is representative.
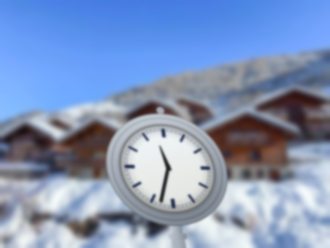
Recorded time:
{"hour": 11, "minute": 33}
